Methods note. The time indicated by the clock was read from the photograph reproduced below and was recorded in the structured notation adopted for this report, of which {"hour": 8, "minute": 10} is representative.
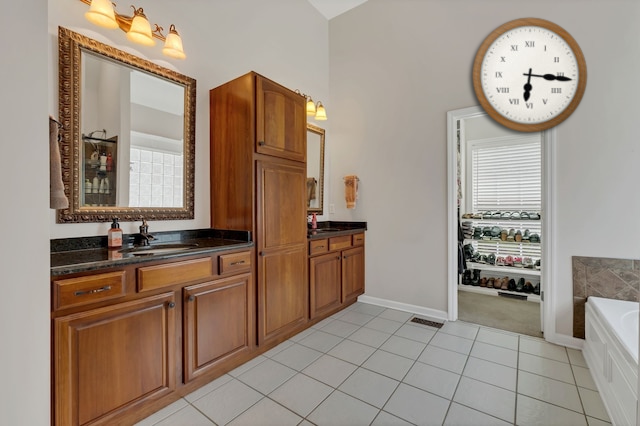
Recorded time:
{"hour": 6, "minute": 16}
